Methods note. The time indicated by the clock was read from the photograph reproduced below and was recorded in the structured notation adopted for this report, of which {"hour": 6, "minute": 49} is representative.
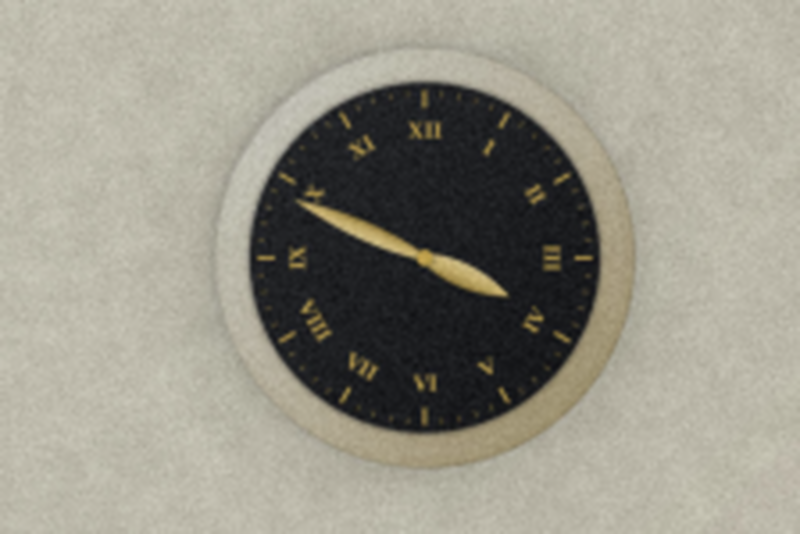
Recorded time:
{"hour": 3, "minute": 49}
